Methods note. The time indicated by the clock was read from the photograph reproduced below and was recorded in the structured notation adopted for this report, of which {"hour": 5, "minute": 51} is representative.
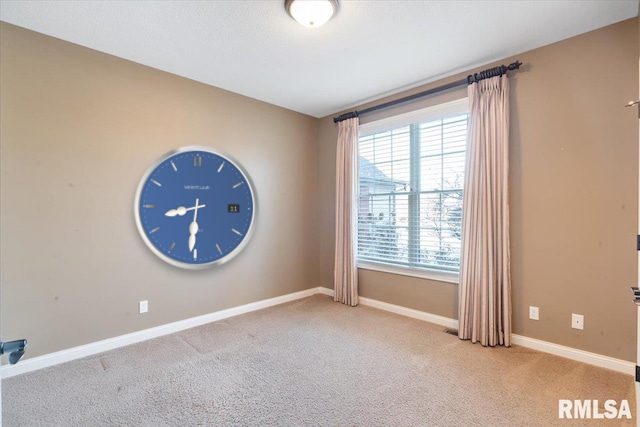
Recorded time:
{"hour": 8, "minute": 31}
